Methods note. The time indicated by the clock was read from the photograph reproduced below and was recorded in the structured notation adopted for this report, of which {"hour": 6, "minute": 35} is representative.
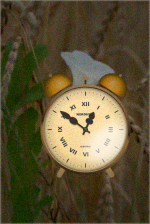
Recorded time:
{"hour": 12, "minute": 51}
